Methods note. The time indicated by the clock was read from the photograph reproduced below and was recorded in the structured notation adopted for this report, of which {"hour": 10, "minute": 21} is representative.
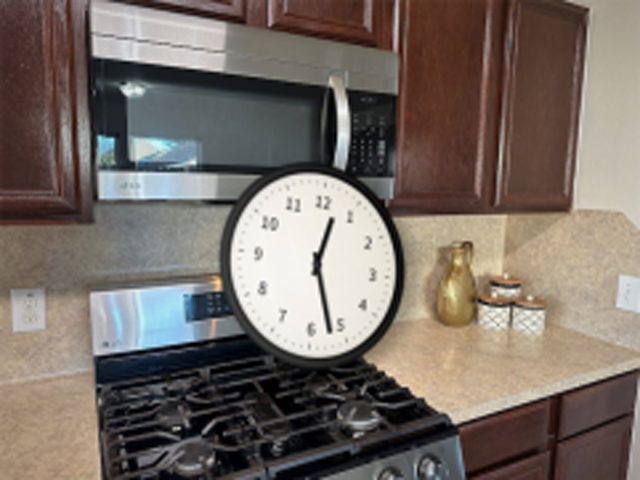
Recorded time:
{"hour": 12, "minute": 27}
